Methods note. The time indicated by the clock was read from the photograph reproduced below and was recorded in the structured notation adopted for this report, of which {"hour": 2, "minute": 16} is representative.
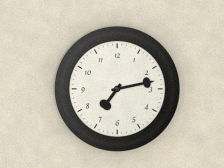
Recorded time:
{"hour": 7, "minute": 13}
